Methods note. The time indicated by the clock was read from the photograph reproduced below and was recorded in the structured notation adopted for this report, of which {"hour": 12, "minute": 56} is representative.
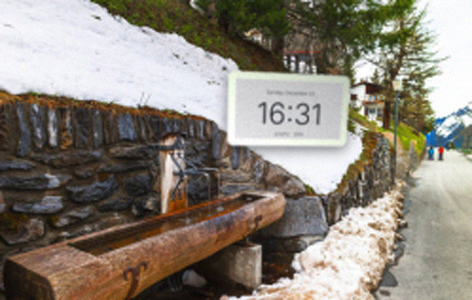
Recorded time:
{"hour": 16, "minute": 31}
